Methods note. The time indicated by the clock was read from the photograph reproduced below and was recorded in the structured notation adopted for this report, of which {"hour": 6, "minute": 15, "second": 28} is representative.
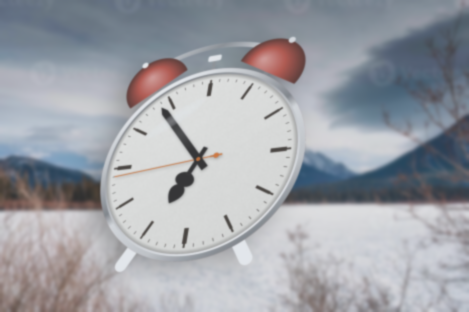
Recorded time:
{"hour": 6, "minute": 53, "second": 44}
